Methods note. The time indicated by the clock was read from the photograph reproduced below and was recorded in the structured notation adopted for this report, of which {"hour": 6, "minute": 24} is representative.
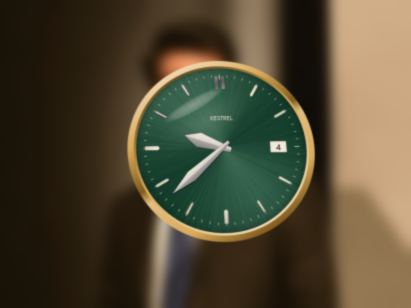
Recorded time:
{"hour": 9, "minute": 38}
